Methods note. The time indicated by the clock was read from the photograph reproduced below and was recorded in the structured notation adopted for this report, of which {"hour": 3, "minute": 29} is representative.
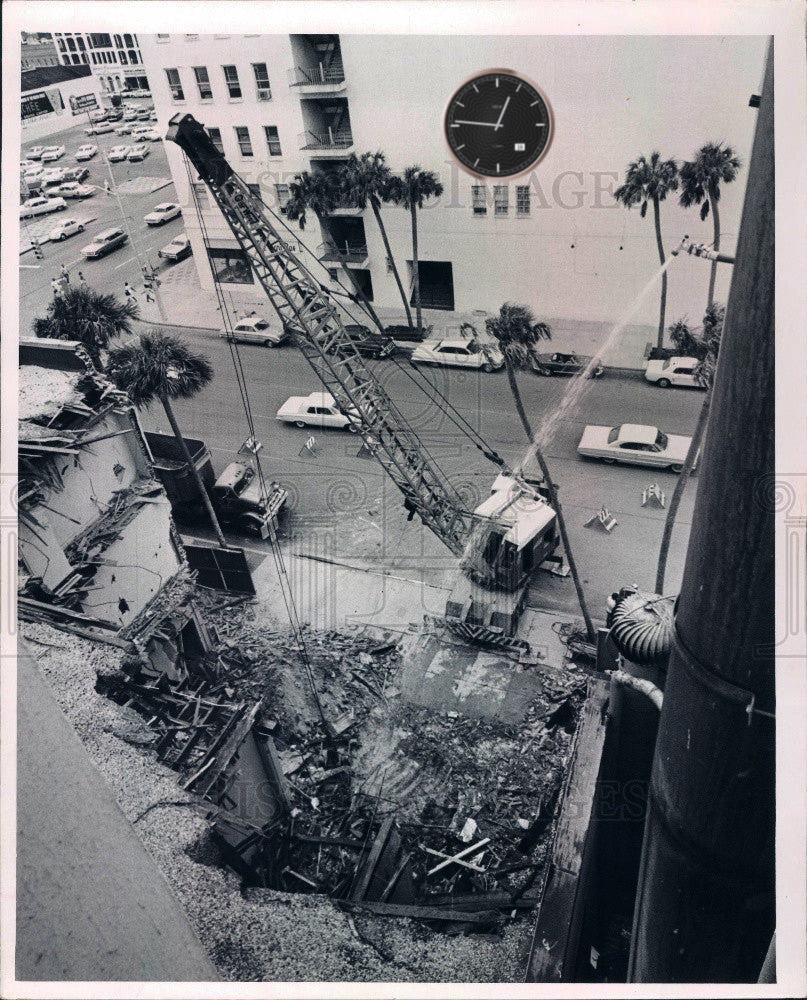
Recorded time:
{"hour": 12, "minute": 46}
